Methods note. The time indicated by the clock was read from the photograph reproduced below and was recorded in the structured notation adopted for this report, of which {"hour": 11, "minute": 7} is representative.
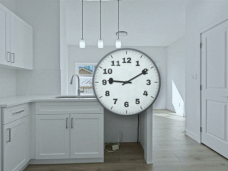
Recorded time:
{"hour": 9, "minute": 10}
